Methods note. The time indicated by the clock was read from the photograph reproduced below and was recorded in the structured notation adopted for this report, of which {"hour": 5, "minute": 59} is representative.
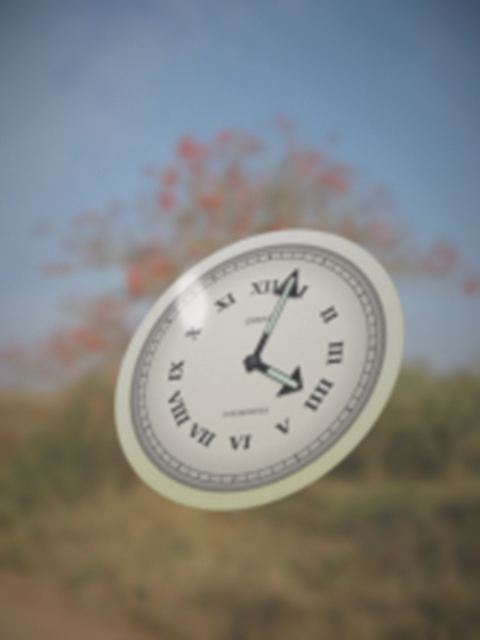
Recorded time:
{"hour": 4, "minute": 3}
